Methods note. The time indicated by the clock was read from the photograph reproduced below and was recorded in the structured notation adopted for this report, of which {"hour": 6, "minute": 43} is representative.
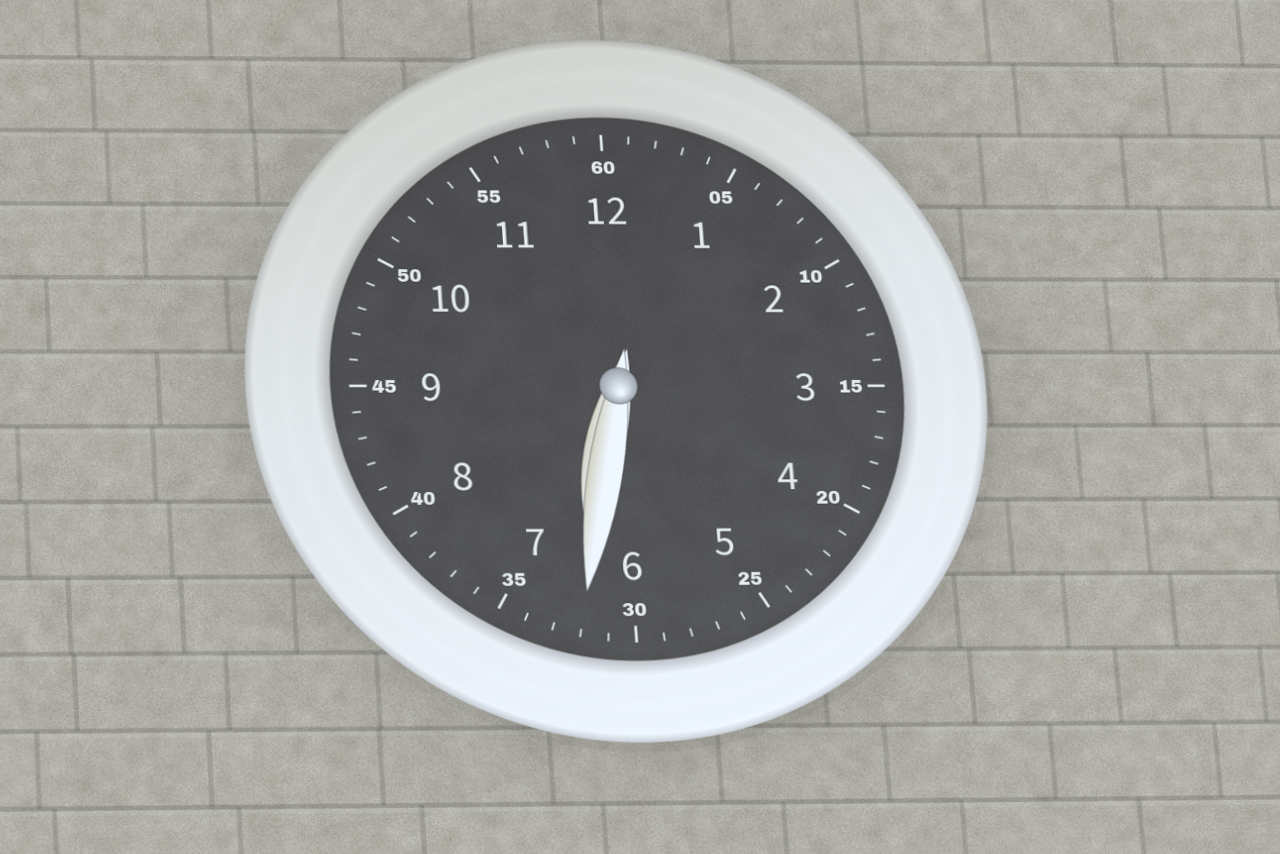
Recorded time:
{"hour": 6, "minute": 32}
